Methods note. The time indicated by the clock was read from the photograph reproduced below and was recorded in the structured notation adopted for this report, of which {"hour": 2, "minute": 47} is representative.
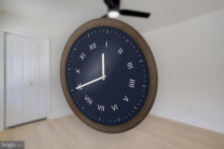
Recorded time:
{"hour": 12, "minute": 45}
